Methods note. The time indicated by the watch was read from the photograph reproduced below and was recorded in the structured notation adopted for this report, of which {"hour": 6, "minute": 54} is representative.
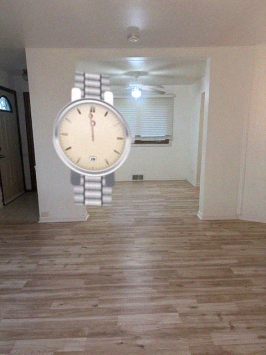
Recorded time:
{"hour": 11, "minute": 59}
